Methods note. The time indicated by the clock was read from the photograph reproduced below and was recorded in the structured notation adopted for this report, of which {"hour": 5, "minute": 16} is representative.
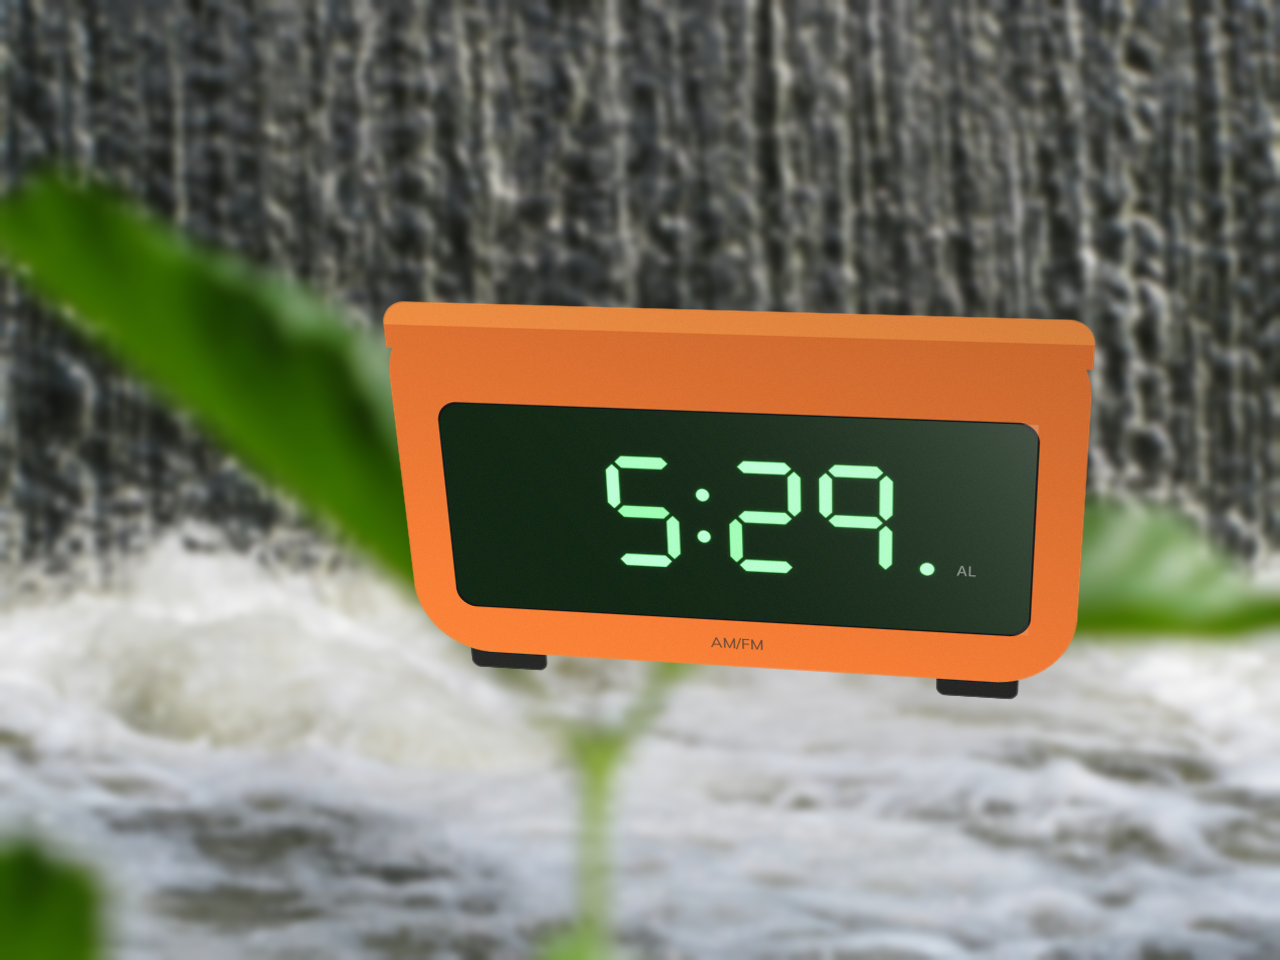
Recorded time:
{"hour": 5, "minute": 29}
